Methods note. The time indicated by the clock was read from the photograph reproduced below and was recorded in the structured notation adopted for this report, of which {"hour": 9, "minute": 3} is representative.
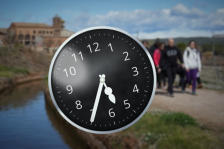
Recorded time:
{"hour": 5, "minute": 35}
